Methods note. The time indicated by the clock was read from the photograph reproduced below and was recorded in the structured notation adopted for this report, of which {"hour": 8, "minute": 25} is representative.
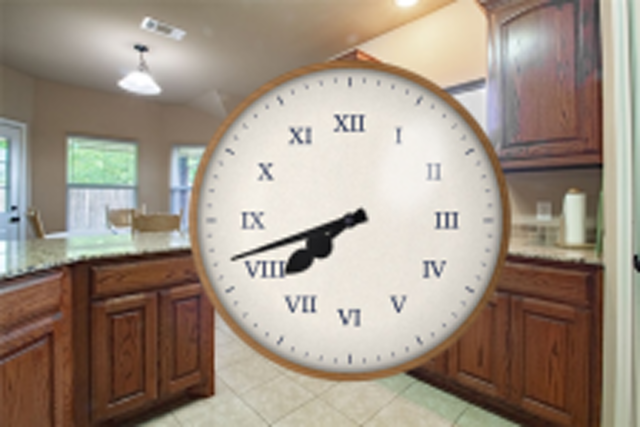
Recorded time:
{"hour": 7, "minute": 42}
